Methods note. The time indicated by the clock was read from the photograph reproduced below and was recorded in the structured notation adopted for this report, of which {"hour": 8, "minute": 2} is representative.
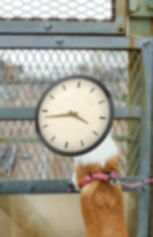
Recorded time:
{"hour": 3, "minute": 43}
